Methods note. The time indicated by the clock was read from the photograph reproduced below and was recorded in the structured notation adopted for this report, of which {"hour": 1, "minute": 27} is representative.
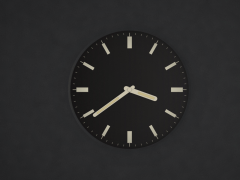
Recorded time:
{"hour": 3, "minute": 39}
